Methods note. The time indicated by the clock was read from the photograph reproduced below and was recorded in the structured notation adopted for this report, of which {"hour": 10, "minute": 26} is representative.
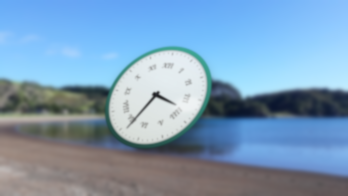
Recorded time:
{"hour": 3, "minute": 34}
